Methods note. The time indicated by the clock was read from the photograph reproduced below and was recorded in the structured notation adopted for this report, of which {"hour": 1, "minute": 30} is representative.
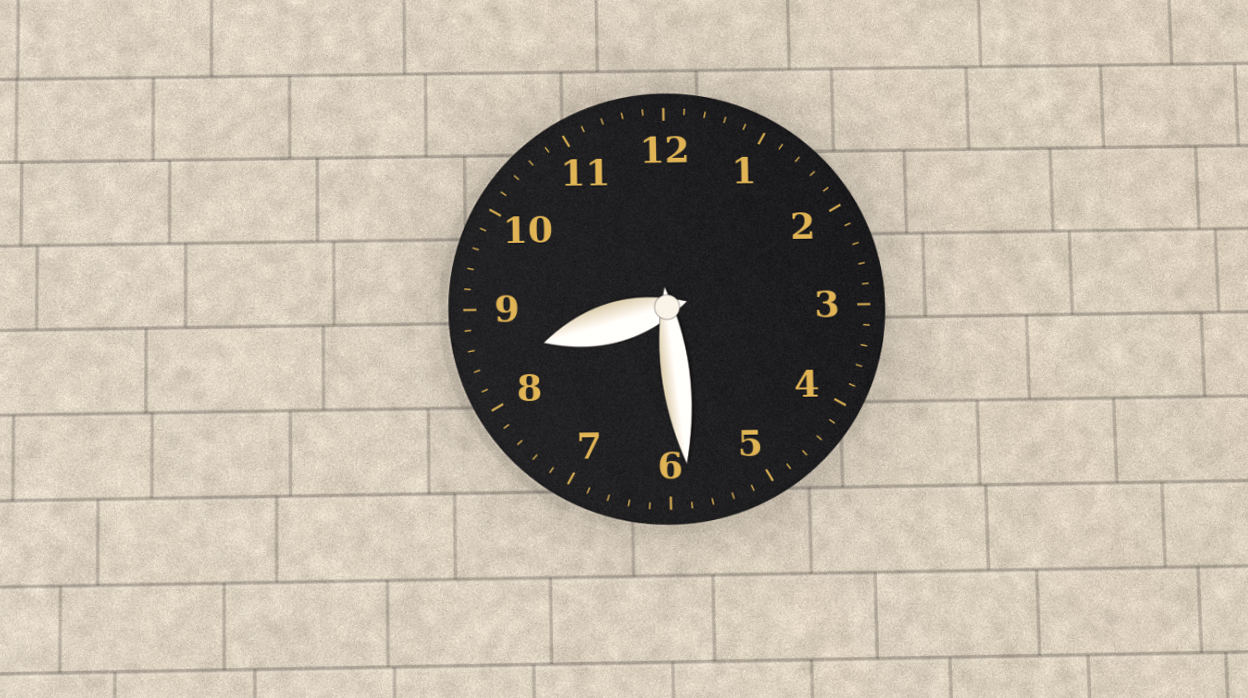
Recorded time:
{"hour": 8, "minute": 29}
